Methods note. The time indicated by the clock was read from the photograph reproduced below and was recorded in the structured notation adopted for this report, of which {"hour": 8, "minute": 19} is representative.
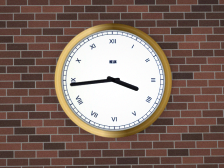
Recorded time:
{"hour": 3, "minute": 44}
